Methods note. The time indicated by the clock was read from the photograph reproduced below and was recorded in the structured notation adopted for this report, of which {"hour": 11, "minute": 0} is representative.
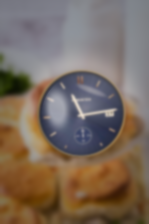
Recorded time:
{"hour": 11, "minute": 14}
